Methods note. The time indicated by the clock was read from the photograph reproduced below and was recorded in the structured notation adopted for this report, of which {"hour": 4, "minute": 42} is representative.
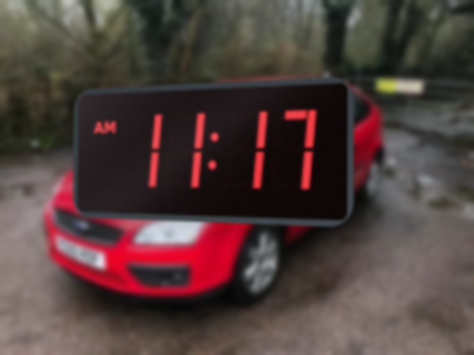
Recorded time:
{"hour": 11, "minute": 17}
